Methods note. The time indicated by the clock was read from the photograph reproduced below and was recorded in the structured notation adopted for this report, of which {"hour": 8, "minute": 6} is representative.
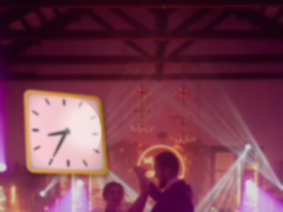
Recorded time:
{"hour": 8, "minute": 35}
